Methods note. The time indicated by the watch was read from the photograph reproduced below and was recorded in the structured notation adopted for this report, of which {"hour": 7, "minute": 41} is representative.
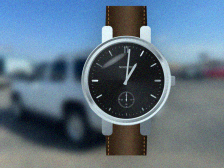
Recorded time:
{"hour": 1, "minute": 1}
